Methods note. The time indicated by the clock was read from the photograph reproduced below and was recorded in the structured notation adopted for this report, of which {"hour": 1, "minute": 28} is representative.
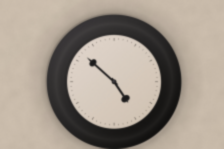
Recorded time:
{"hour": 4, "minute": 52}
